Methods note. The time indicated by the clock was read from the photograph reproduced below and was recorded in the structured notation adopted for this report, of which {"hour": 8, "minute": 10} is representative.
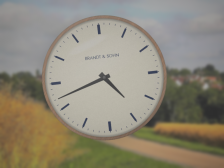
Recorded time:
{"hour": 4, "minute": 42}
